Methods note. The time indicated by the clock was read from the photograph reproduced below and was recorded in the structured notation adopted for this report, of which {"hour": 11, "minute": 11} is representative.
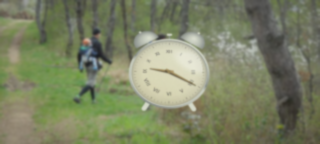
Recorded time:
{"hour": 9, "minute": 20}
